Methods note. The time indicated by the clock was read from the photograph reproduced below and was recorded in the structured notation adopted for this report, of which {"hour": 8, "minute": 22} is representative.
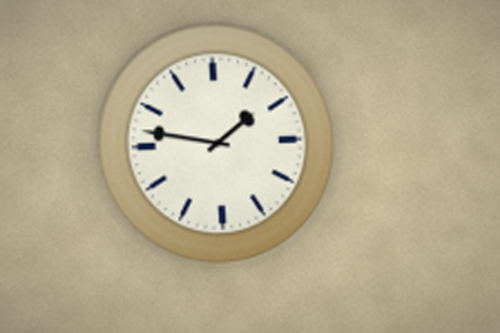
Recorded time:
{"hour": 1, "minute": 47}
